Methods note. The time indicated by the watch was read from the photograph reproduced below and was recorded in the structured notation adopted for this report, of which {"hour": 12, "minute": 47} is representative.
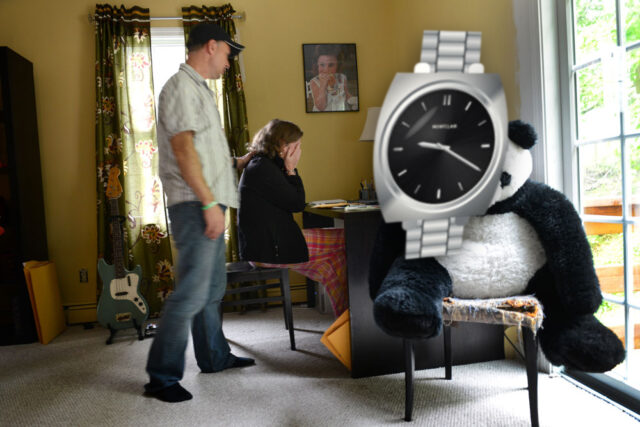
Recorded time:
{"hour": 9, "minute": 20}
